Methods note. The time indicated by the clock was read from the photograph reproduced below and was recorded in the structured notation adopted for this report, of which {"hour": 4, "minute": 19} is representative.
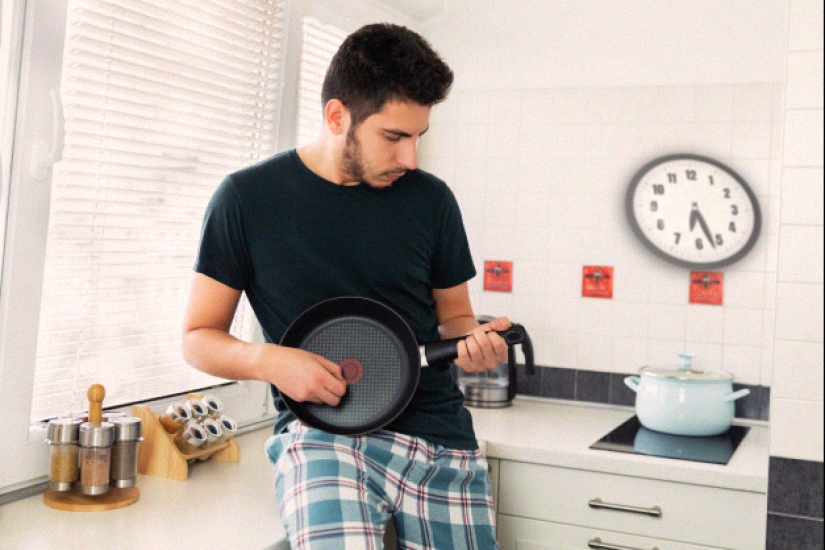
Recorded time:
{"hour": 6, "minute": 27}
